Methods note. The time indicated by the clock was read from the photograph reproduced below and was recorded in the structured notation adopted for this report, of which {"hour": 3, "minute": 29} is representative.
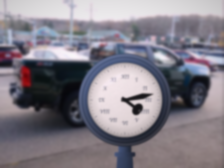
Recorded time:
{"hour": 4, "minute": 13}
